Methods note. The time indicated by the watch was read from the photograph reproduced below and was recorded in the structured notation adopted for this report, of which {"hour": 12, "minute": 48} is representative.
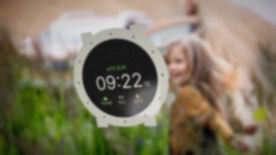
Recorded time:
{"hour": 9, "minute": 22}
